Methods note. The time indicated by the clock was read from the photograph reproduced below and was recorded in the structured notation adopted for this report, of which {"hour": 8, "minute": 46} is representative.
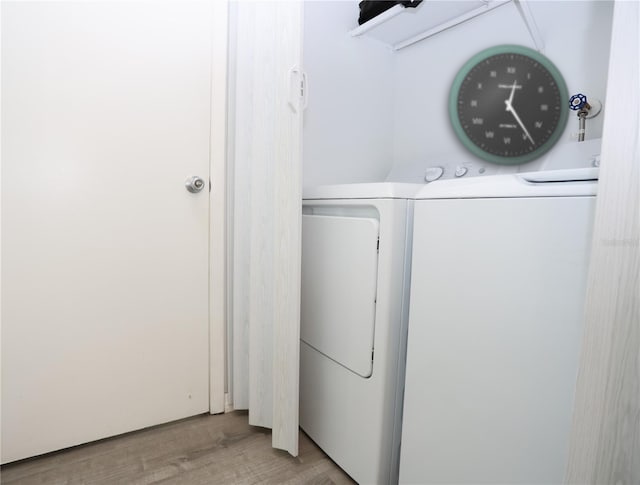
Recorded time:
{"hour": 12, "minute": 24}
